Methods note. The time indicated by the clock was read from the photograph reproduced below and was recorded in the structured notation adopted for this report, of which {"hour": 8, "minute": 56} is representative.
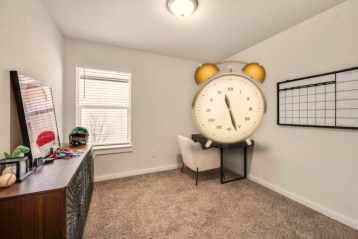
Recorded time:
{"hour": 11, "minute": 27}
